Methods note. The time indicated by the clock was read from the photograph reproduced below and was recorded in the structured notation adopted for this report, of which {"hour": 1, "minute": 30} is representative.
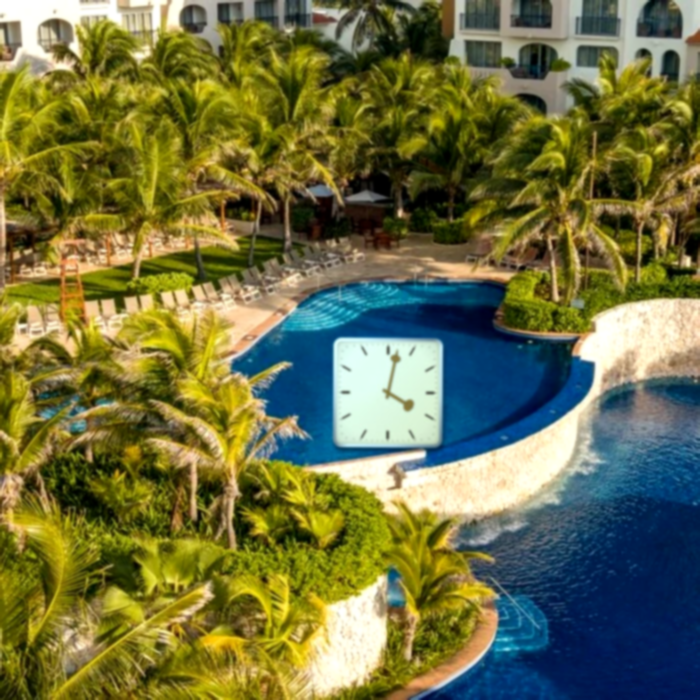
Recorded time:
{"hour": 4, "minute": 2}
